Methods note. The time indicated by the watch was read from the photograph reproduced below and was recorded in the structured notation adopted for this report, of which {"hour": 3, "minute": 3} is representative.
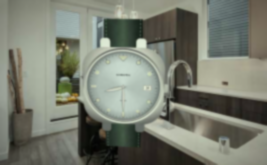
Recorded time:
{"hour": 8, "minute": 30}
